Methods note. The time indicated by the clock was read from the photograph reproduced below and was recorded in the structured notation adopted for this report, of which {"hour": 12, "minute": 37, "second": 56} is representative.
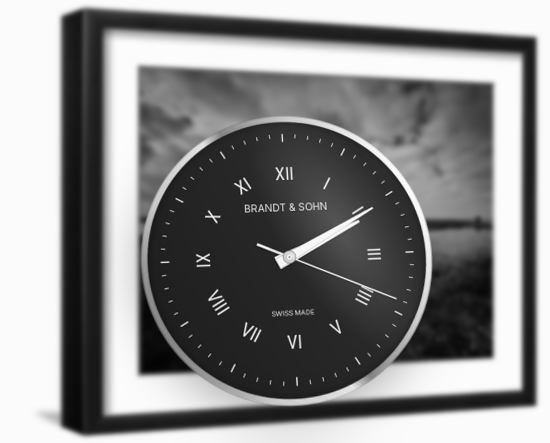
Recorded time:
{"hour": 2, "minute": 10, "second": 19}
